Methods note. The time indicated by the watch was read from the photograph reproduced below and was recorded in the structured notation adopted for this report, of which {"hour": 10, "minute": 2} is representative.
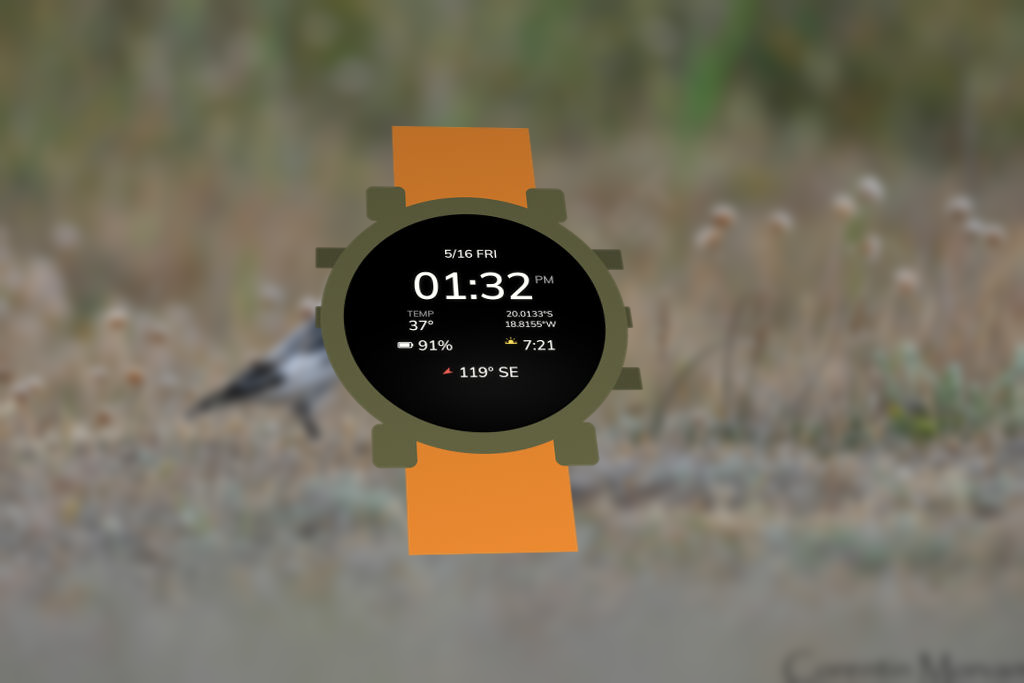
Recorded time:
{"hour": 1, "minute": 32}
